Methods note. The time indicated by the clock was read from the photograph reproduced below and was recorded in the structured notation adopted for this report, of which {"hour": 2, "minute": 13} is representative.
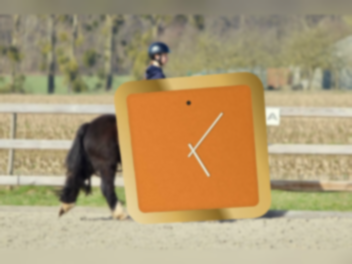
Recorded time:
{"hour": 5, "minute": 7}
